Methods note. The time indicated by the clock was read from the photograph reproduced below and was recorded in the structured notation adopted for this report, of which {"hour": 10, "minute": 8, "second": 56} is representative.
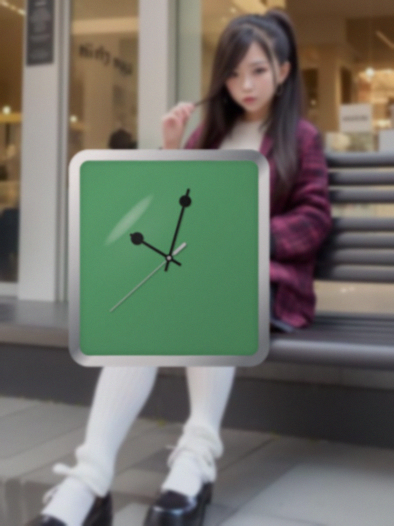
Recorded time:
{"hour": 10, "minute": 2, "second": 38}
